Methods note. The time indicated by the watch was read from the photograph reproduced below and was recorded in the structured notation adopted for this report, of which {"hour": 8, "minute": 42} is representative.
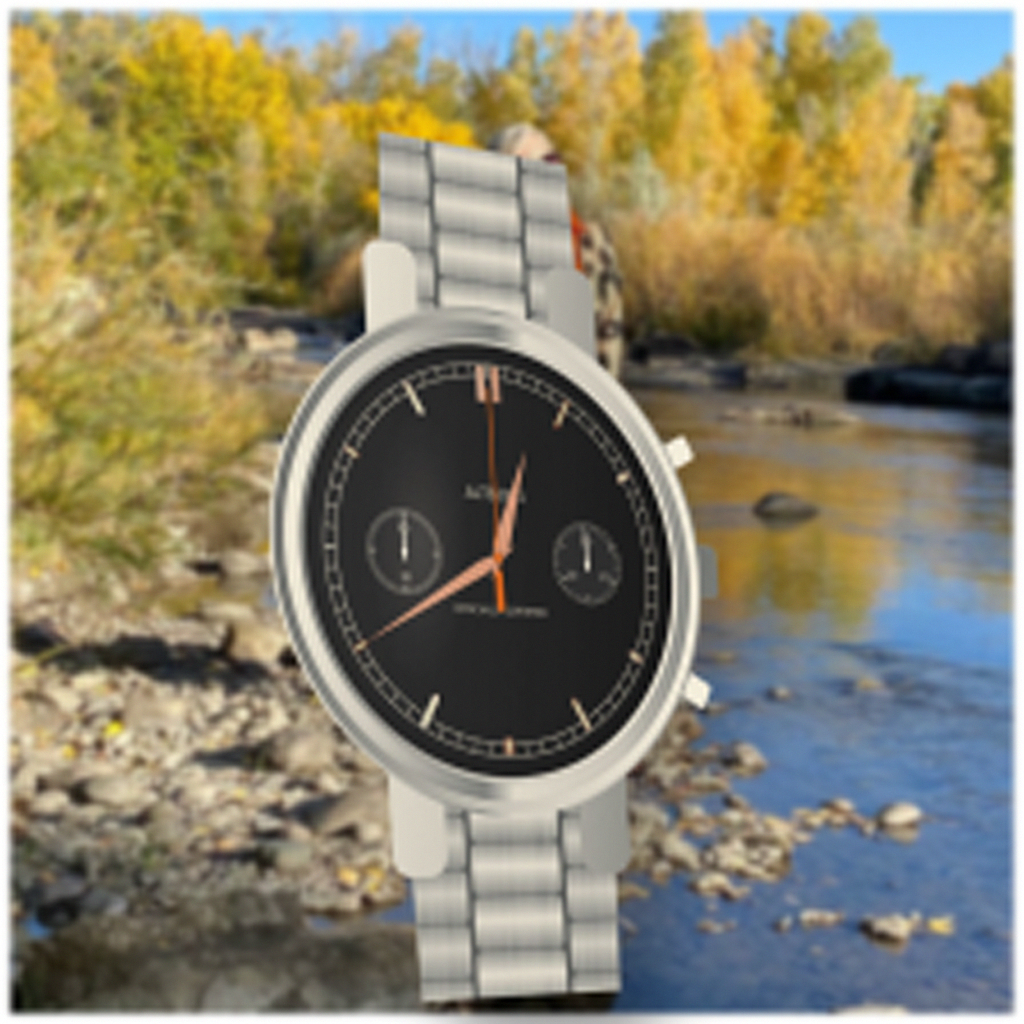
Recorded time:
{"hour": 12, "minute": 40}
